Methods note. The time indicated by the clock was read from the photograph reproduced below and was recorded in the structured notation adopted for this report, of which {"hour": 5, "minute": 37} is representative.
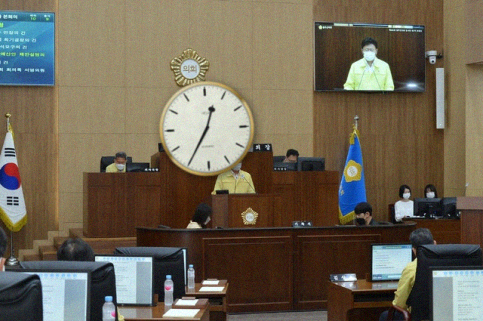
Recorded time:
{"hour": 12, "minute": 35}
